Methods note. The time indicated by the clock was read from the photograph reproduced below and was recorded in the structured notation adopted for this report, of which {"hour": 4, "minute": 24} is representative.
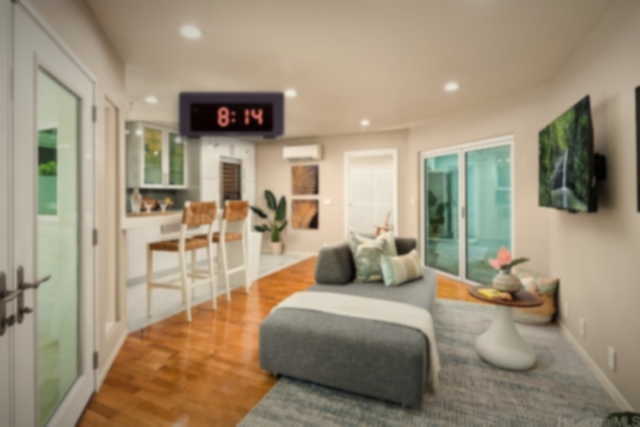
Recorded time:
{"hour": 8, "minute": 14}
